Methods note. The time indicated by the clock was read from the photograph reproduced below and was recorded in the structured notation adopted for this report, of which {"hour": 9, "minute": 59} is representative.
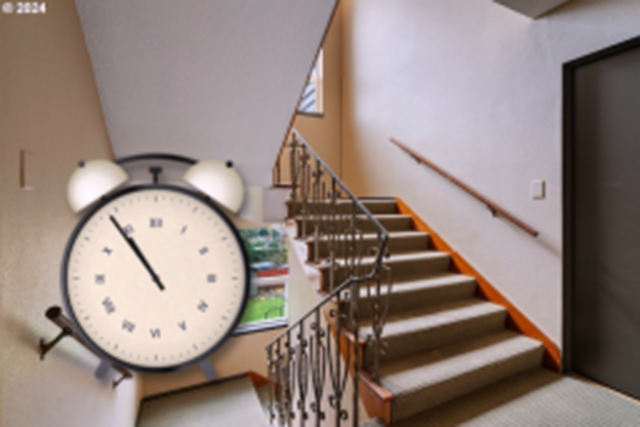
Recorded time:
{"hour": 10, "minute": 54}
